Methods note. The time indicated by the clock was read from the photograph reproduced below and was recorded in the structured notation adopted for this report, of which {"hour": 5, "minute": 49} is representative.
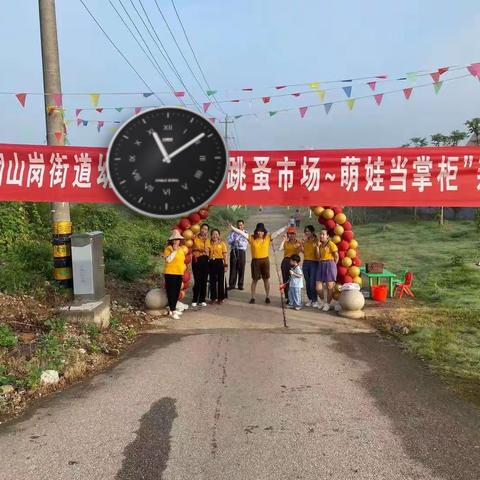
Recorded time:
{"hour": 11, "minute": 9}
